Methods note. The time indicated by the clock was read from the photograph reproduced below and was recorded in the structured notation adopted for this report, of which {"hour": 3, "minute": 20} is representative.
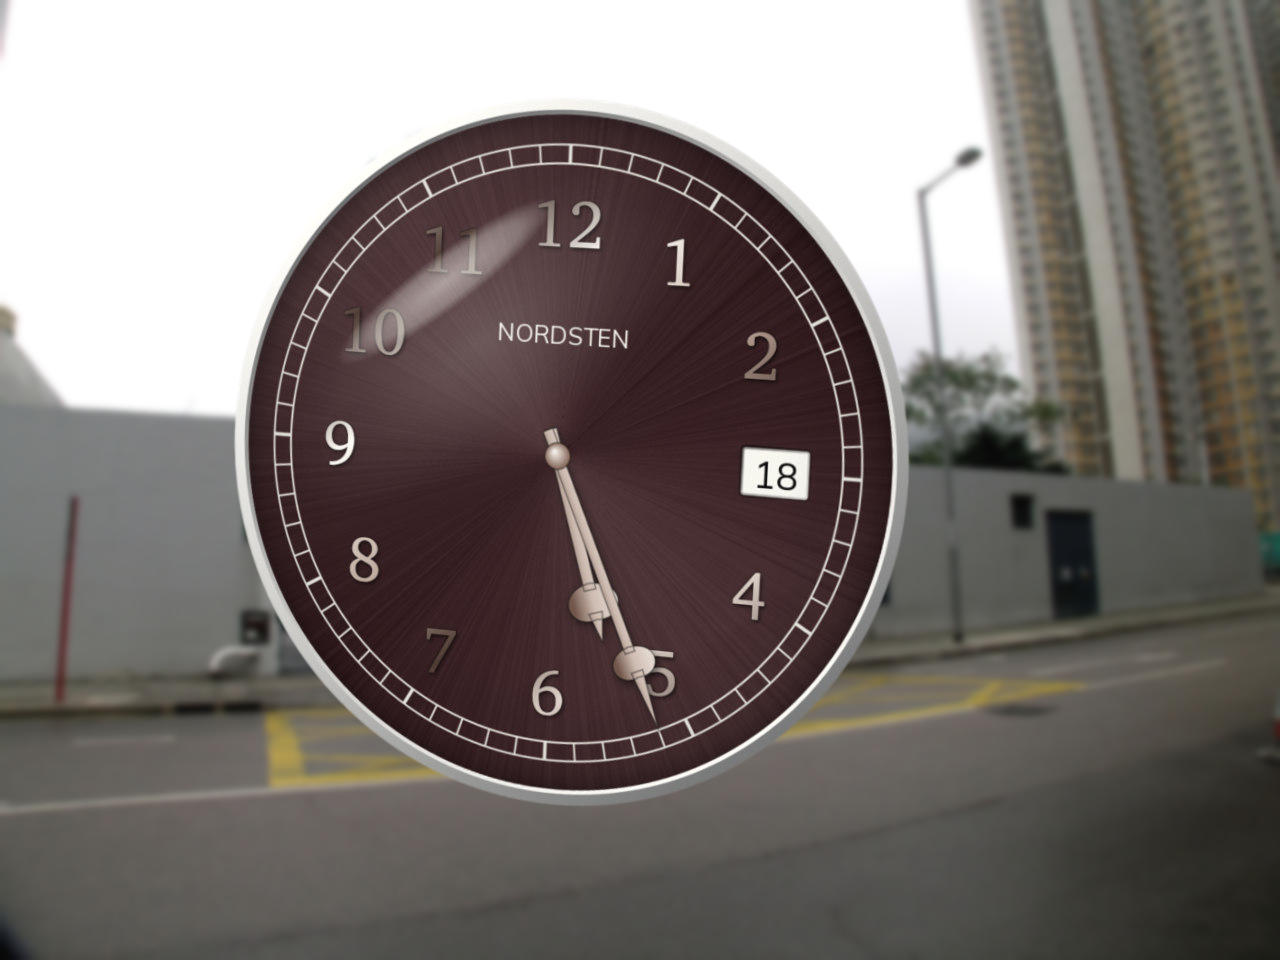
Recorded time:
{"hour": 5, "minute": 26}
